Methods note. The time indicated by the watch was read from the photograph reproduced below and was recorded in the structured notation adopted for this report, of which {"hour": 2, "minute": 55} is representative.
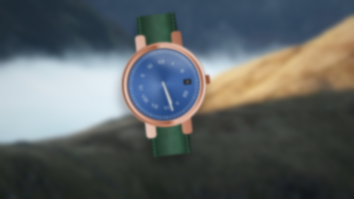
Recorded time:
{"hour": 5, "minute": 28}
